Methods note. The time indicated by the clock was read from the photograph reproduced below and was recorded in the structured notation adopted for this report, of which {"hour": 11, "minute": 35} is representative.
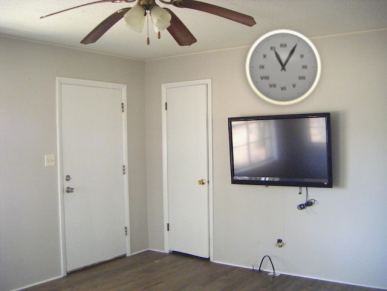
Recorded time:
{"hour": 11, "minute": 5}
